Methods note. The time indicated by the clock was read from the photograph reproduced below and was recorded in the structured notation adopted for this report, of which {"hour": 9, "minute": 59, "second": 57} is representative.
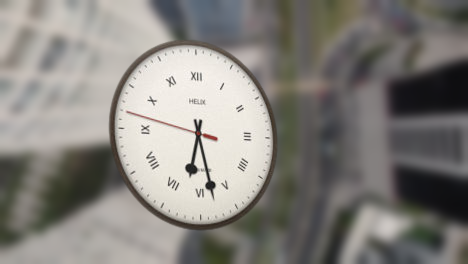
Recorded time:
{"hour": 6, "minute": 27, "second": 47}
